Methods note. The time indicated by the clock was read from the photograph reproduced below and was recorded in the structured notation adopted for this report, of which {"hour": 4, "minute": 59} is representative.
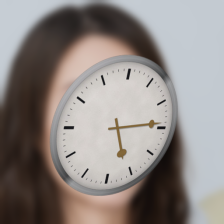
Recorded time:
{"hour": 5, "minute": 14}
